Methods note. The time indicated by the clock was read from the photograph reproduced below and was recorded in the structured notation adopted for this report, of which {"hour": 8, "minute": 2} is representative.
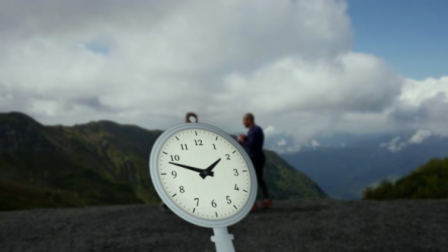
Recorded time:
{"hour": 1, "minute": 48}
